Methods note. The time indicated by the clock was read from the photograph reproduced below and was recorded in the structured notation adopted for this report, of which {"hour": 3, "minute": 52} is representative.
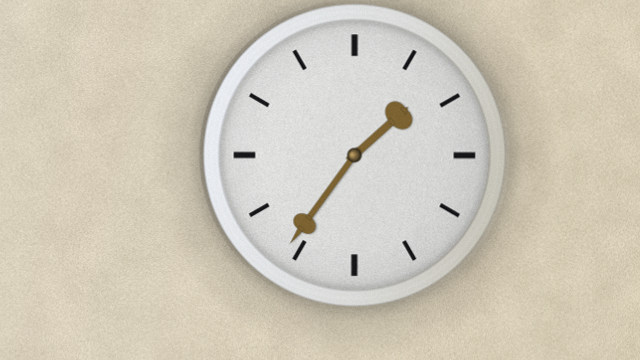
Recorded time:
{"hour": 1, "minute": 36}
